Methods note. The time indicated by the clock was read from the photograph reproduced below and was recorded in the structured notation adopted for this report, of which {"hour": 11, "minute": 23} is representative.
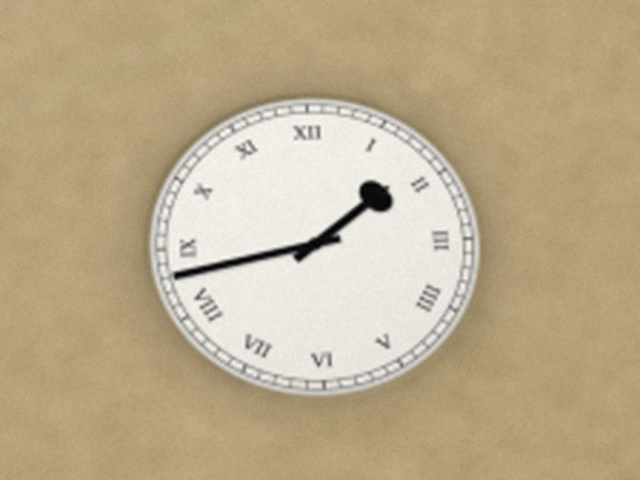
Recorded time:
{"hour": 1, "minute": 43}
